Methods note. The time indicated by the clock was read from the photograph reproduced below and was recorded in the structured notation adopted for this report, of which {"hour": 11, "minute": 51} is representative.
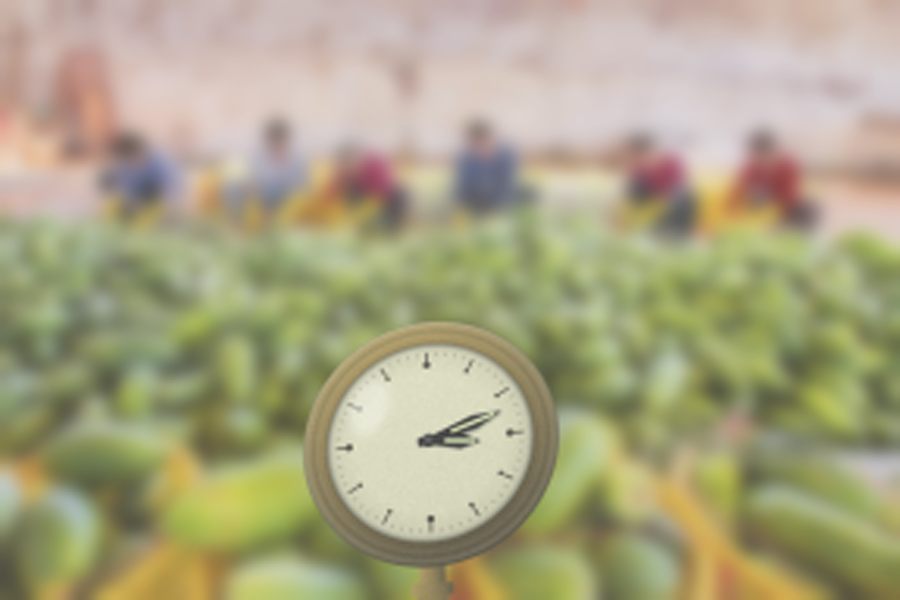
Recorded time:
{"hour": 3, "minute": 12}
